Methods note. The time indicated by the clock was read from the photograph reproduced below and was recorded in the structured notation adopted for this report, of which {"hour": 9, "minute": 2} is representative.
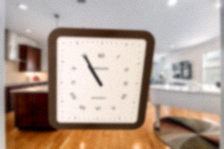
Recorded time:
{"hour": 10, "minute": 55}
